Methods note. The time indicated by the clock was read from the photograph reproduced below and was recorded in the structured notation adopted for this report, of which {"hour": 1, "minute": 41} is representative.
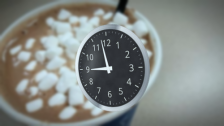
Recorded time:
{"hour": 8, "minute": 58}
